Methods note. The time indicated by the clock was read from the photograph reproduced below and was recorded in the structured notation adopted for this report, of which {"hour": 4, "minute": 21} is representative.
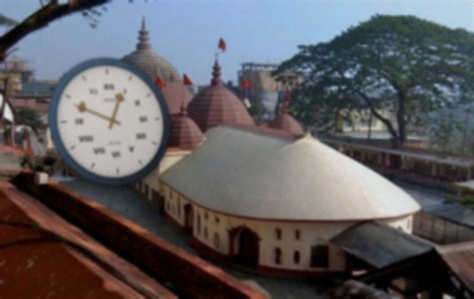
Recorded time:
{"hour": 12, "minute": 49}
